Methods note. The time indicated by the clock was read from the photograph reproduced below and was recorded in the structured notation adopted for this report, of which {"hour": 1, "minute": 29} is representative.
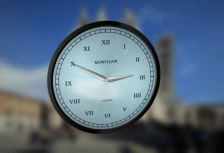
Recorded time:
{"hour": 2, "minute": 50}
